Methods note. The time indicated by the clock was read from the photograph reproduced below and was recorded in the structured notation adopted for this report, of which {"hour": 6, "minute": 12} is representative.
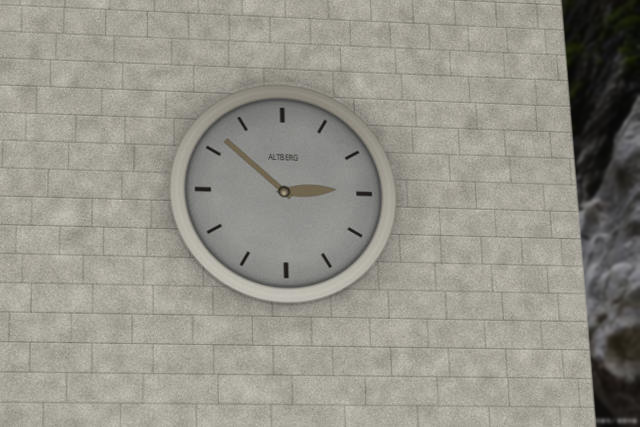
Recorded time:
{"hour": 2, "minute": 52}
